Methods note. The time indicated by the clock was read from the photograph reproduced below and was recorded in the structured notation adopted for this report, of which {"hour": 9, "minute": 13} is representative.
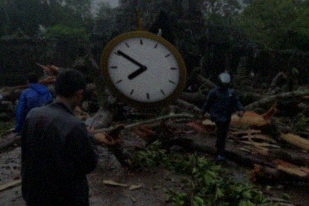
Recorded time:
{"hour": 7, "minute": 51}
